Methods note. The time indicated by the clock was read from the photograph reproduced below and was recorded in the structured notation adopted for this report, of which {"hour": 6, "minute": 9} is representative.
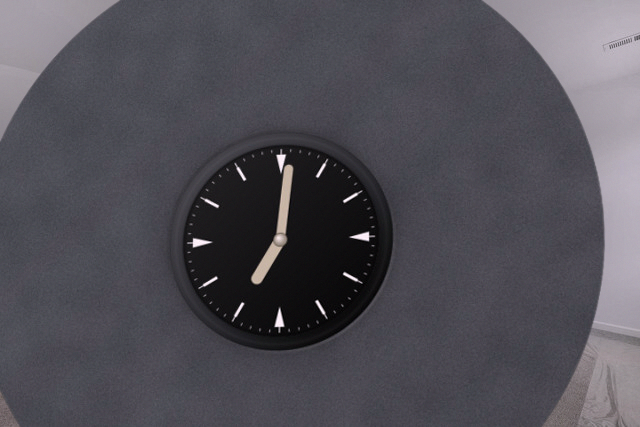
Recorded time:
{"hour": 7, "minute": 1}
